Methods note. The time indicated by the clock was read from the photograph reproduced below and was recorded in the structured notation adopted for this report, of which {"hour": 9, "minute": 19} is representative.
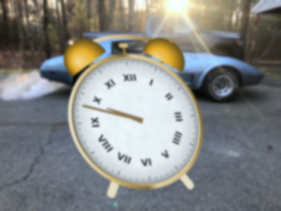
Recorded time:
{"hour": 9, "minute": 48}
